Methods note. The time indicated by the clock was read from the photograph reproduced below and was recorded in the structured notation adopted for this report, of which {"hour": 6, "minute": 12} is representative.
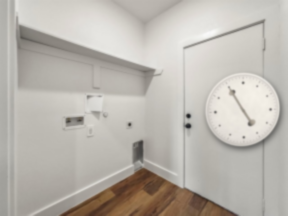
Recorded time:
{"hour": 4, "minute": 55}
